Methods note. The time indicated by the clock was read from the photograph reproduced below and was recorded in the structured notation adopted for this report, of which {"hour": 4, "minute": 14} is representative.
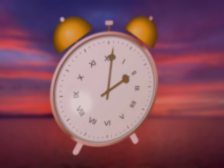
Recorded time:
{"hour": 2, "minute": 1}
